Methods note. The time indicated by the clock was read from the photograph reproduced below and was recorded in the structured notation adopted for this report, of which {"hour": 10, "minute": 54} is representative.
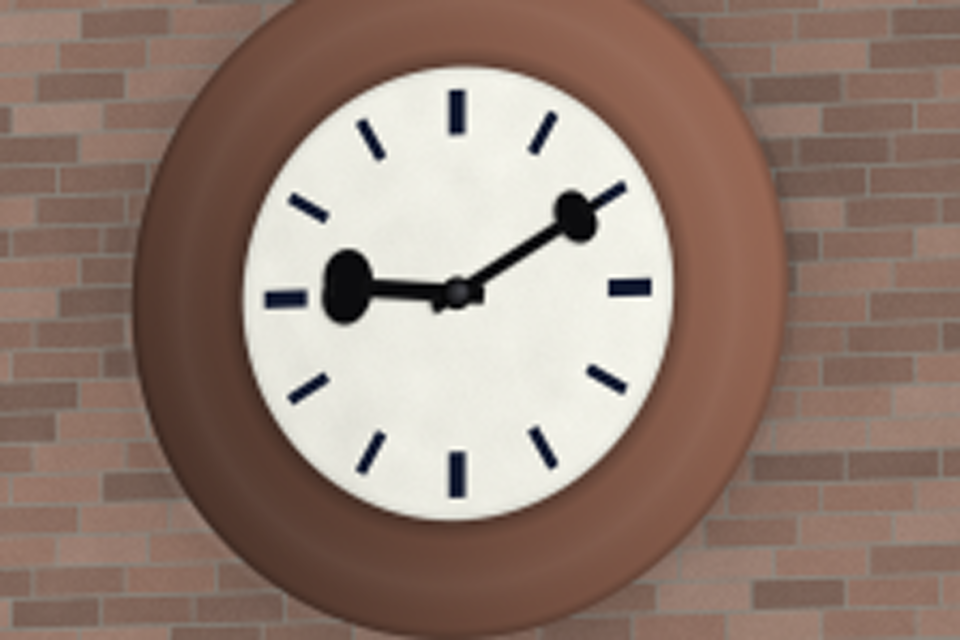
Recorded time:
{"hour": 9, "minute": 10}
